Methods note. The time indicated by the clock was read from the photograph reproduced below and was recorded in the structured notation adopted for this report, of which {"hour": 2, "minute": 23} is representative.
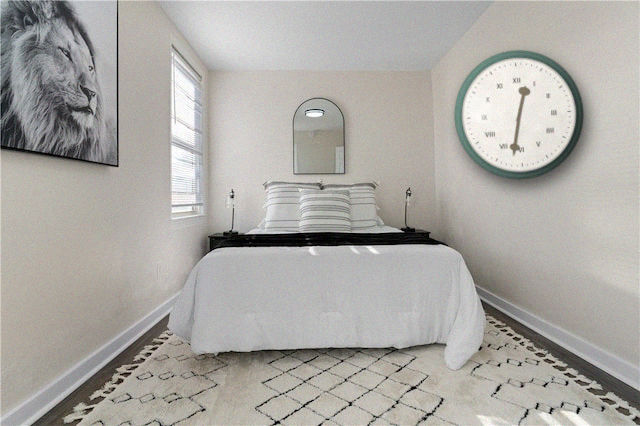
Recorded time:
{"hour": 12, "minute": 32}
